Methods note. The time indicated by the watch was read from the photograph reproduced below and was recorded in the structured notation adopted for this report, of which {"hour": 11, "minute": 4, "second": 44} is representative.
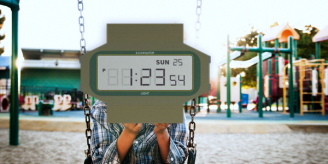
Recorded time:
{"hour": 1, "minute": 23, "second": 54}
